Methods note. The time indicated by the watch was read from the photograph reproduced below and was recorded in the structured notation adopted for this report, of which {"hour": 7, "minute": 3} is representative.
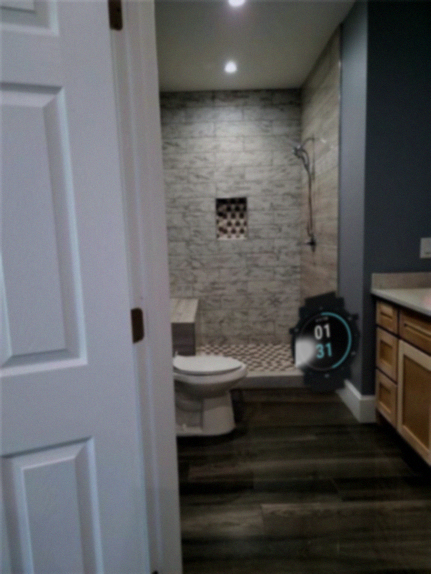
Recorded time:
{"hour": 1, "minute": 31}
